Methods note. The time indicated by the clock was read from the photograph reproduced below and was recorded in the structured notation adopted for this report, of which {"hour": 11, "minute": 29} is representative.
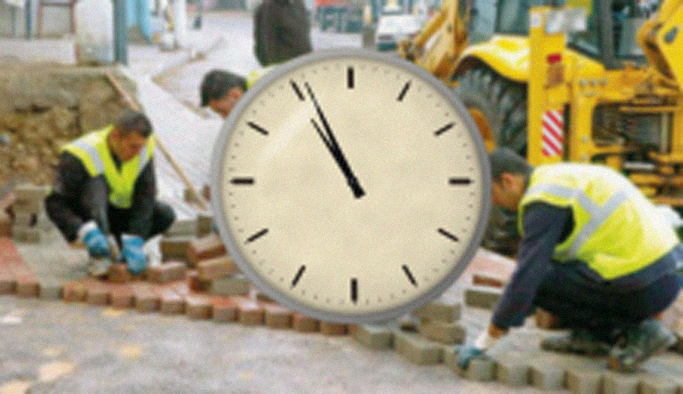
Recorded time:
{"hour": 10, "minute": 56}
